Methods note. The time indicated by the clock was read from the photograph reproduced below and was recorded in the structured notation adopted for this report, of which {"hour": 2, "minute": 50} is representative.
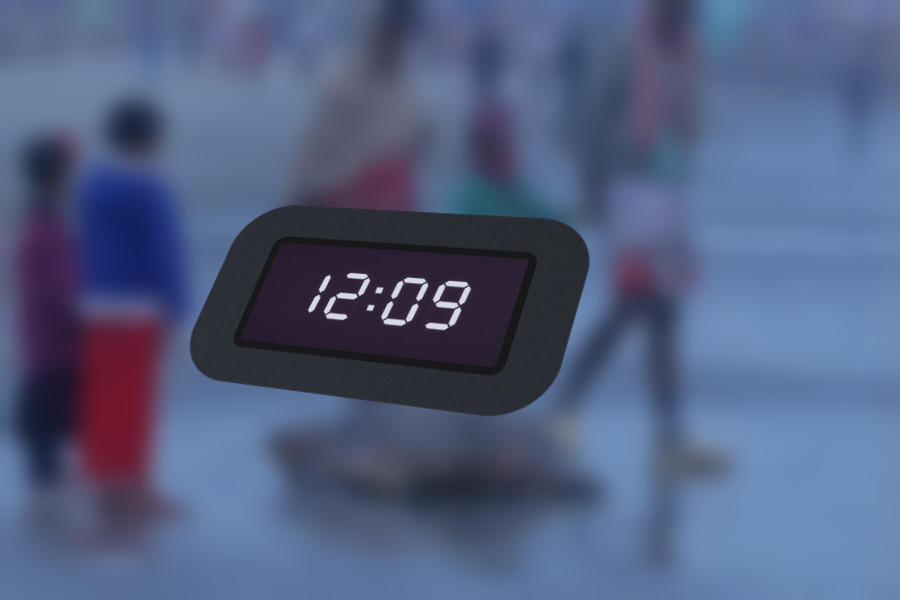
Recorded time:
{"hour": 12, "minute": 9}
